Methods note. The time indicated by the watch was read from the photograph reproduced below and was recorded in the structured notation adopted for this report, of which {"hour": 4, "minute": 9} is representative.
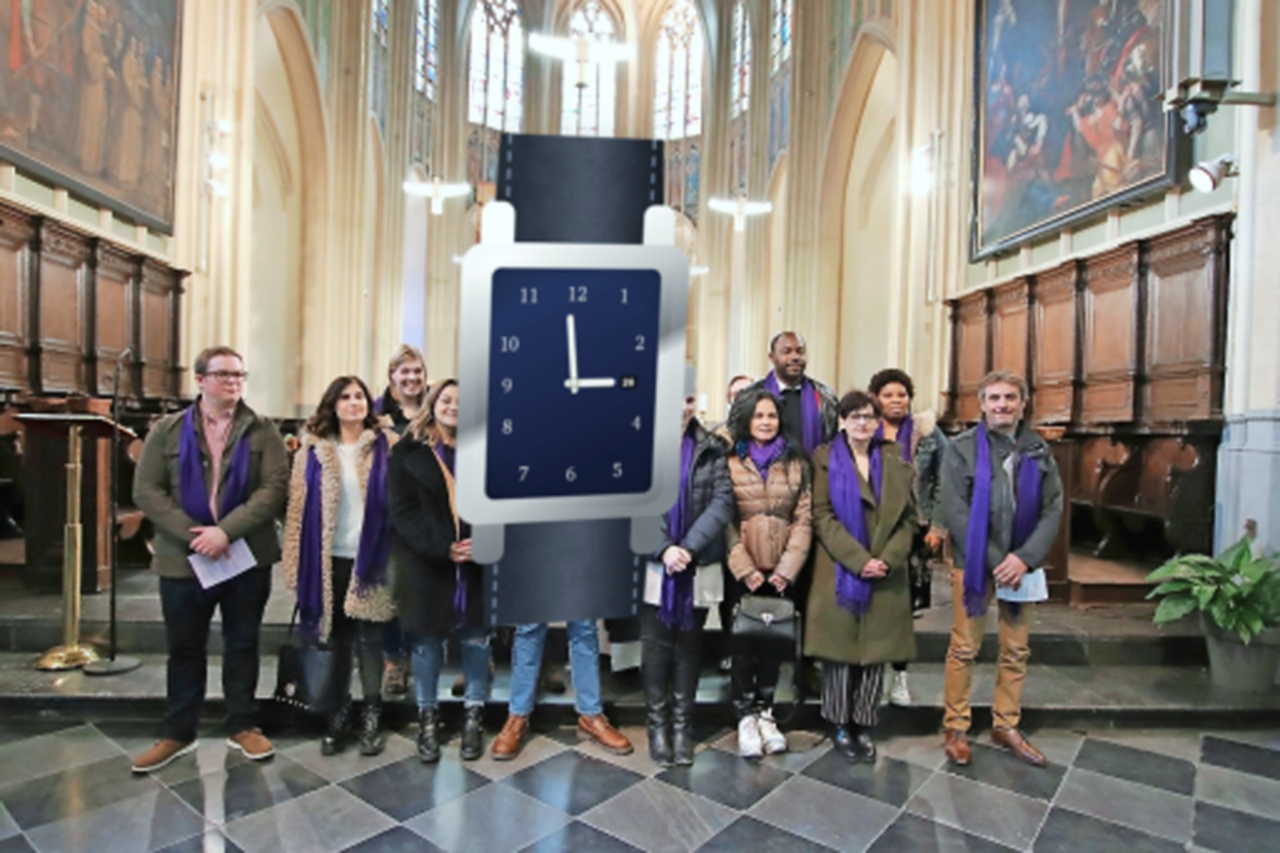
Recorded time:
{"hour": 2, "minute": 59}
